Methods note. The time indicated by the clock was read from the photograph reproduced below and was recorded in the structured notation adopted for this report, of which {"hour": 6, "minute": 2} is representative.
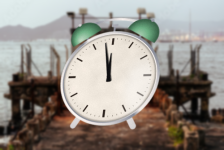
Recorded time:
{"hour": 11, "minute": 58}
